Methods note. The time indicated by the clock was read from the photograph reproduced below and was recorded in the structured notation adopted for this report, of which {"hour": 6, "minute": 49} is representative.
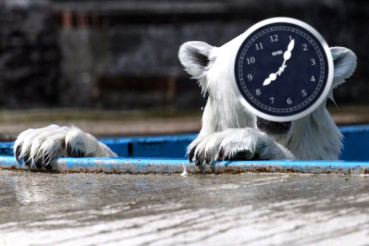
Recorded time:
{"hour": 8, "minute": 6}
